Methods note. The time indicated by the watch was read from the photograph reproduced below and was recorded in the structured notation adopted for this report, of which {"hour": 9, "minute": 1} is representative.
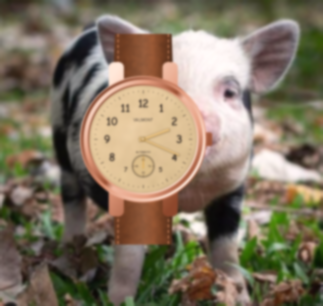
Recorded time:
{"hour": 2, "minute": 19}
